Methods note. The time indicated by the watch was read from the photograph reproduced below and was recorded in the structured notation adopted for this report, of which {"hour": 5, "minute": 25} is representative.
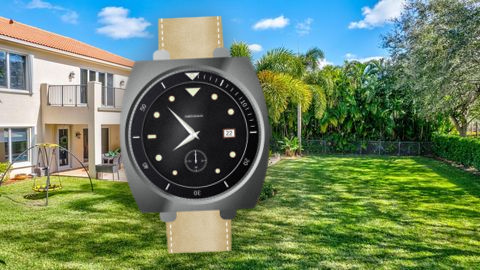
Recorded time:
{"hour": 7, "minute": 53}
